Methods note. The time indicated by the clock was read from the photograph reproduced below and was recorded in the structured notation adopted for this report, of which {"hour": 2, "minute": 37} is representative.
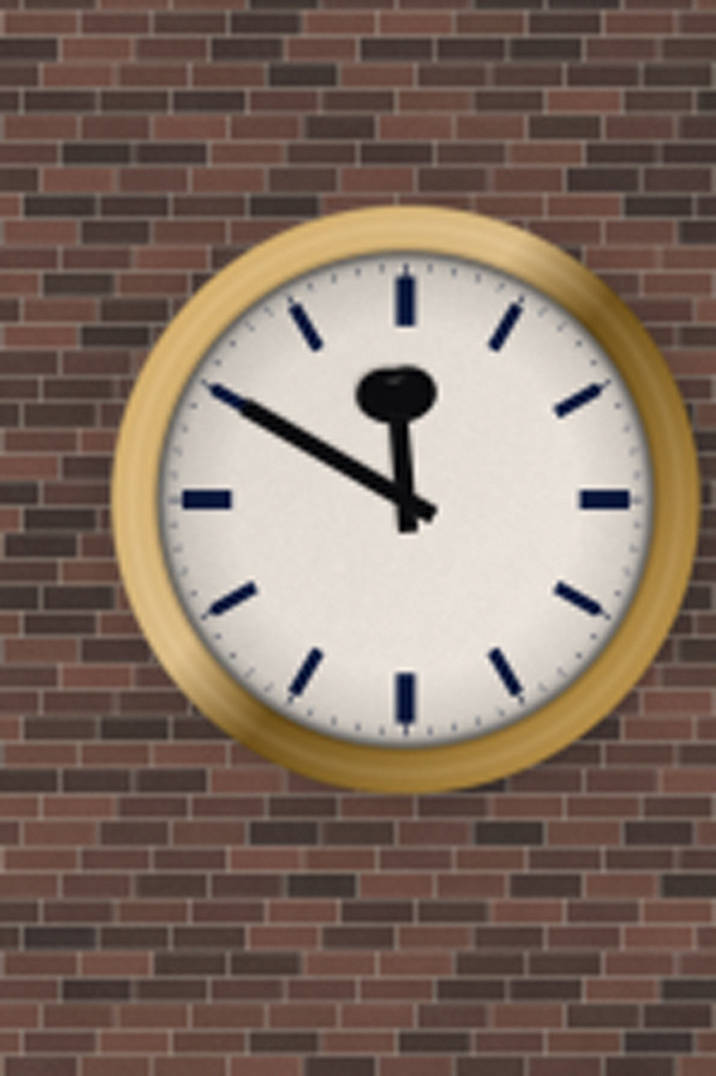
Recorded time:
{"hour": 11, "minute": 50}
